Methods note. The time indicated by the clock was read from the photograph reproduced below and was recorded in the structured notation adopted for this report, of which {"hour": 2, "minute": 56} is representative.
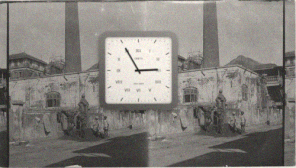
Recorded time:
{"hour": 2, "minute": 55}
